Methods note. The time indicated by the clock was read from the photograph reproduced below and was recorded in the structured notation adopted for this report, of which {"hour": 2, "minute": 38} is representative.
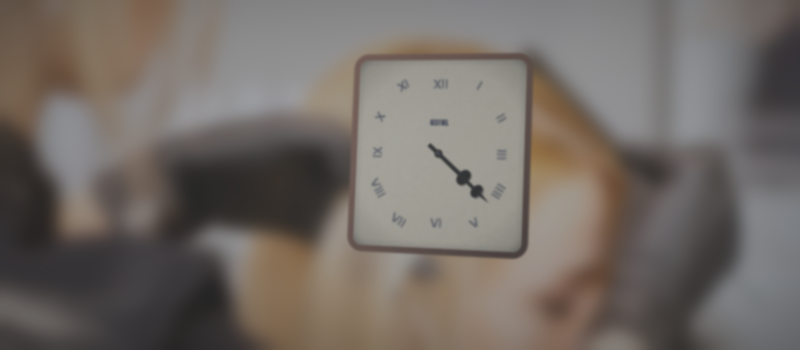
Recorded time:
{"hour": 4, "minute": 22}
